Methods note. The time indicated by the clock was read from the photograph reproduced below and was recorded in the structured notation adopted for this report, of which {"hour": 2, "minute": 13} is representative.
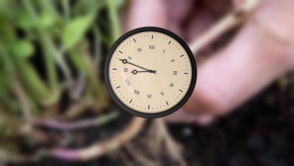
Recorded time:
{"hour": 8, "minute": 48}
